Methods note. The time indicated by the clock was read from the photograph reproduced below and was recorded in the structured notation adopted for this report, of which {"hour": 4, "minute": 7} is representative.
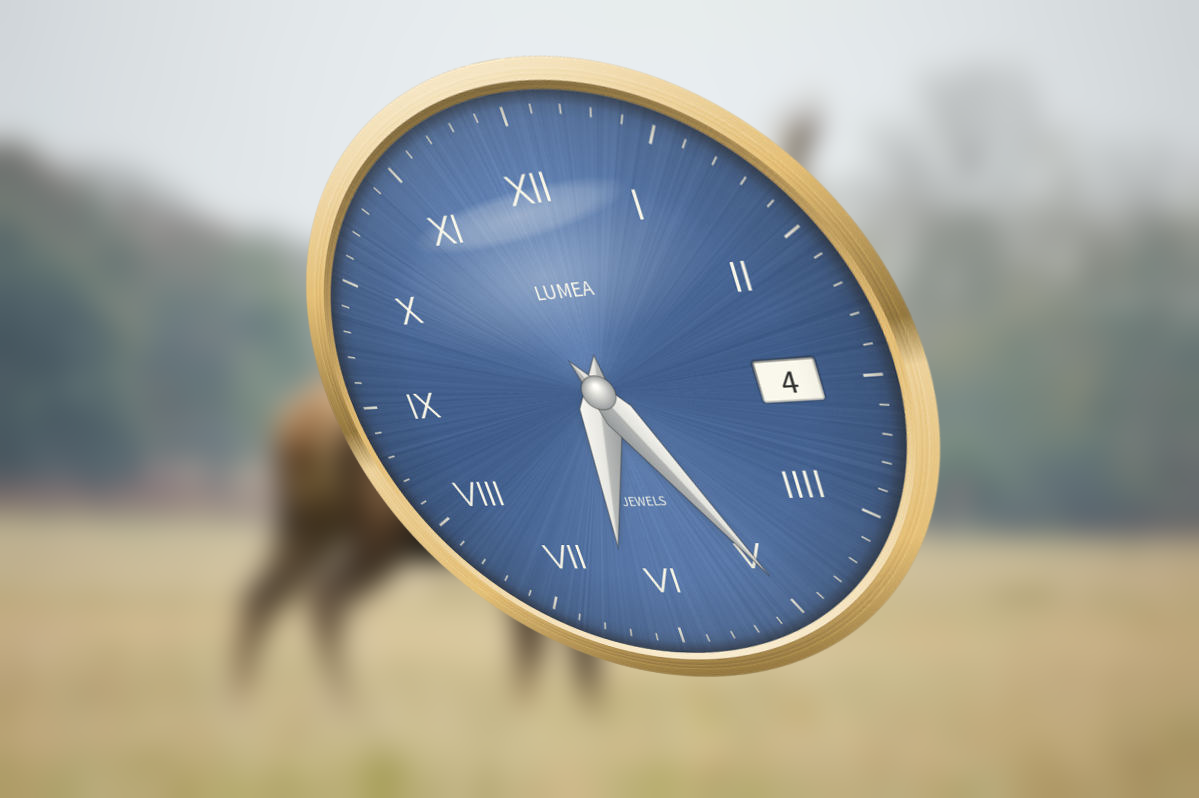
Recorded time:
{"hour": 6, "minute": 25}
